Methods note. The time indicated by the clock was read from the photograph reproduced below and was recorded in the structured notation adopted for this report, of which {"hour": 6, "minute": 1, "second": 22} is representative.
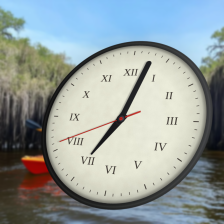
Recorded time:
{"hour": 7, "minute": 2, "second": 41}
